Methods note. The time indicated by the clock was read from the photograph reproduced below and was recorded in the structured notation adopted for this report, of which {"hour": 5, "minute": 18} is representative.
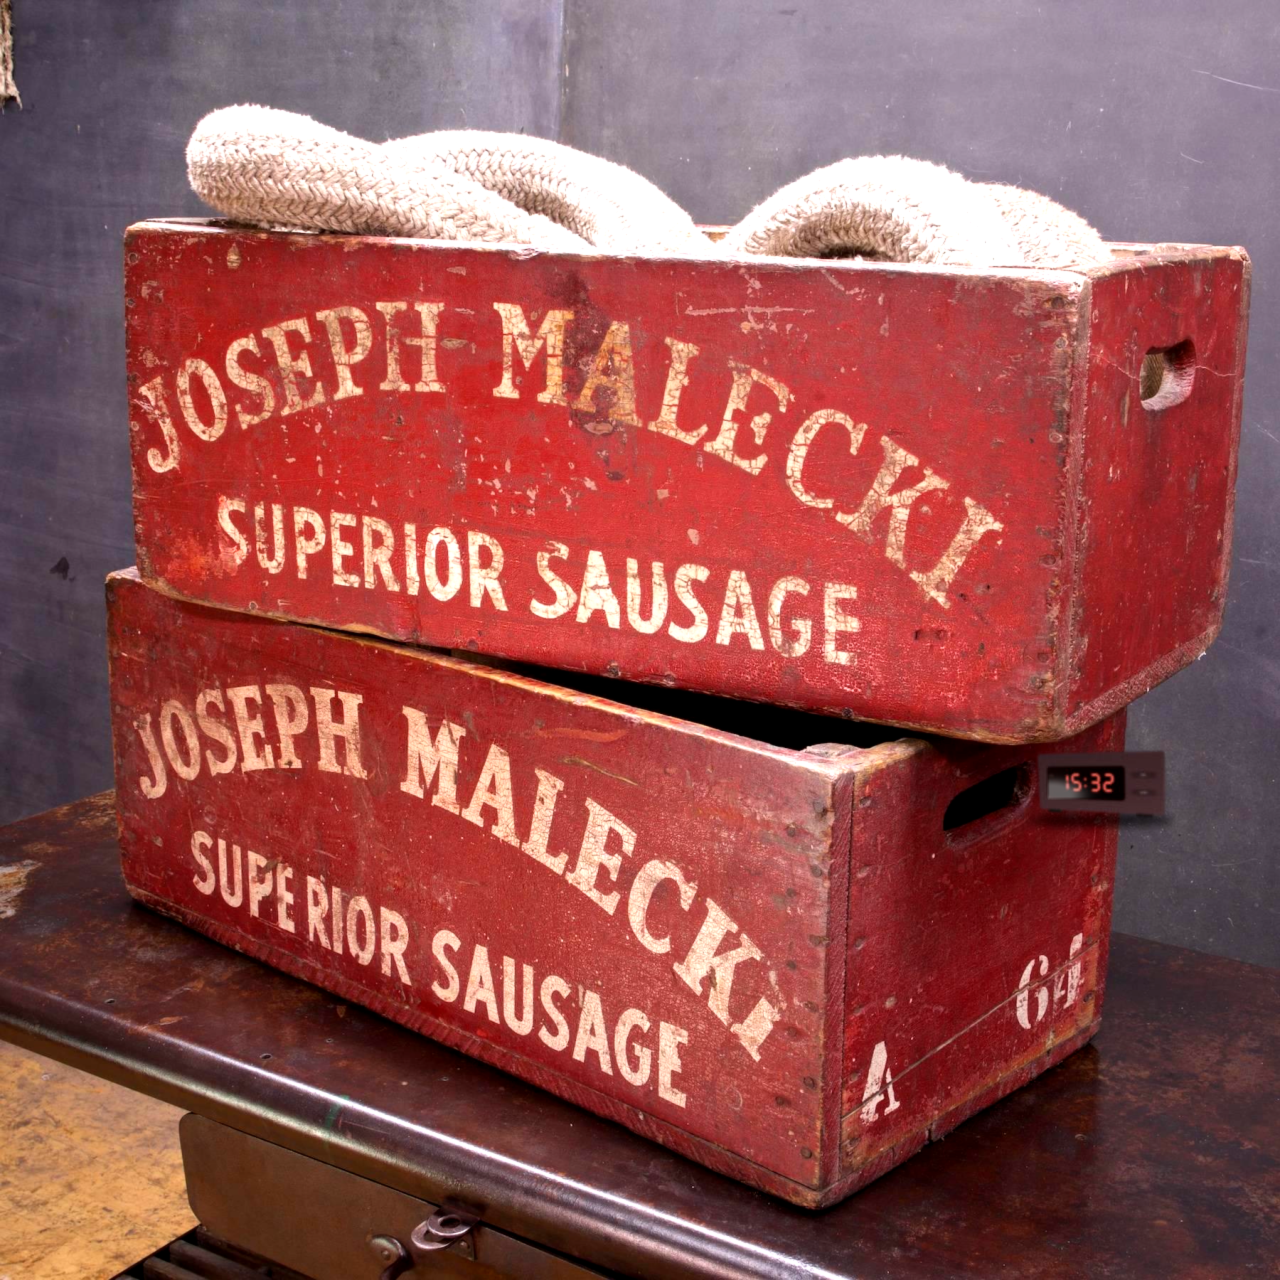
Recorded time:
{"hour": 15, "minute": 32}
